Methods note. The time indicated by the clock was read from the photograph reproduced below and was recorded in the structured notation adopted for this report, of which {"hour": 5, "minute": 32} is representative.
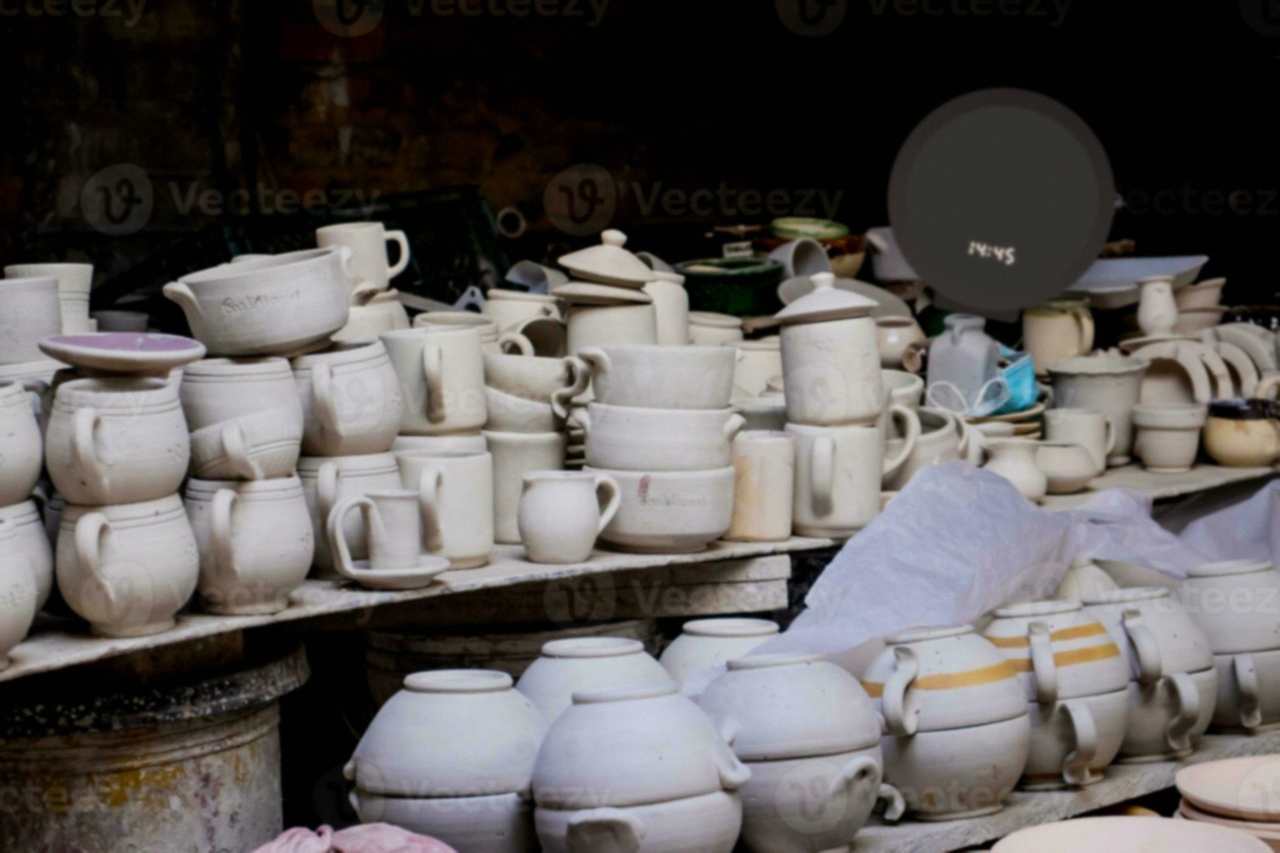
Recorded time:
{"hour": 14, "minute": 45}
